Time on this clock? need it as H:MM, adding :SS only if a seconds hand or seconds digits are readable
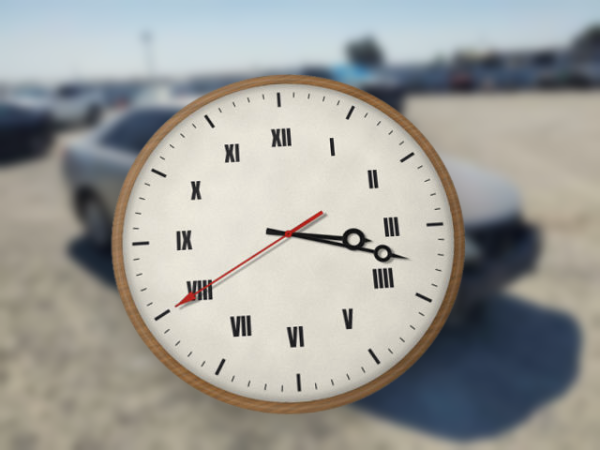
3:17:40
